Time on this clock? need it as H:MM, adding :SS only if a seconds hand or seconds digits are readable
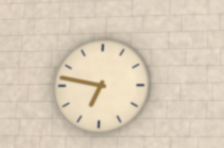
6:47
